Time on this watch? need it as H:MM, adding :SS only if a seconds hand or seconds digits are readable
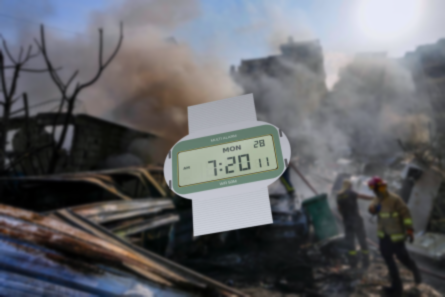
7:20
